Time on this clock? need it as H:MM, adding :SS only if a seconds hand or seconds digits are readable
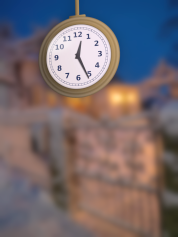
12:26
